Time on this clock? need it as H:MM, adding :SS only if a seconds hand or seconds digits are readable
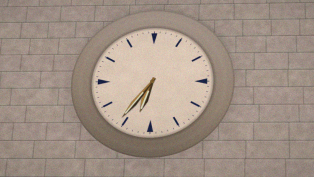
6:36
